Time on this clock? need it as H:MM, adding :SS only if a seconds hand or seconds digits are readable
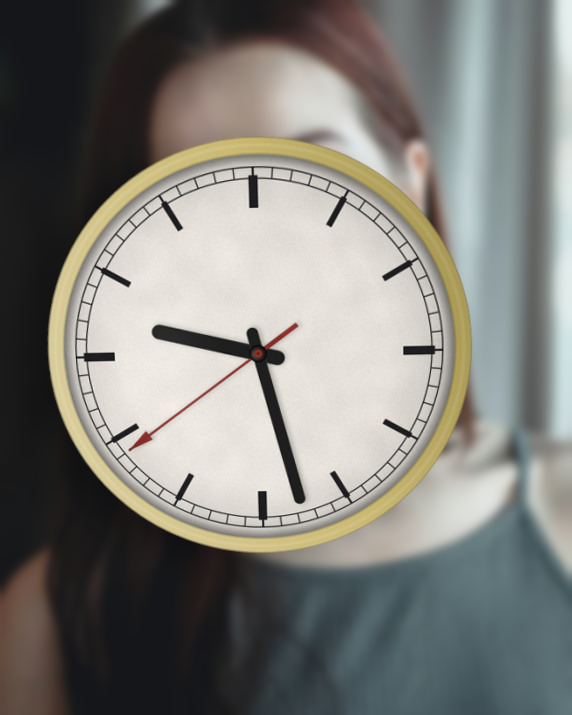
9:27:39
